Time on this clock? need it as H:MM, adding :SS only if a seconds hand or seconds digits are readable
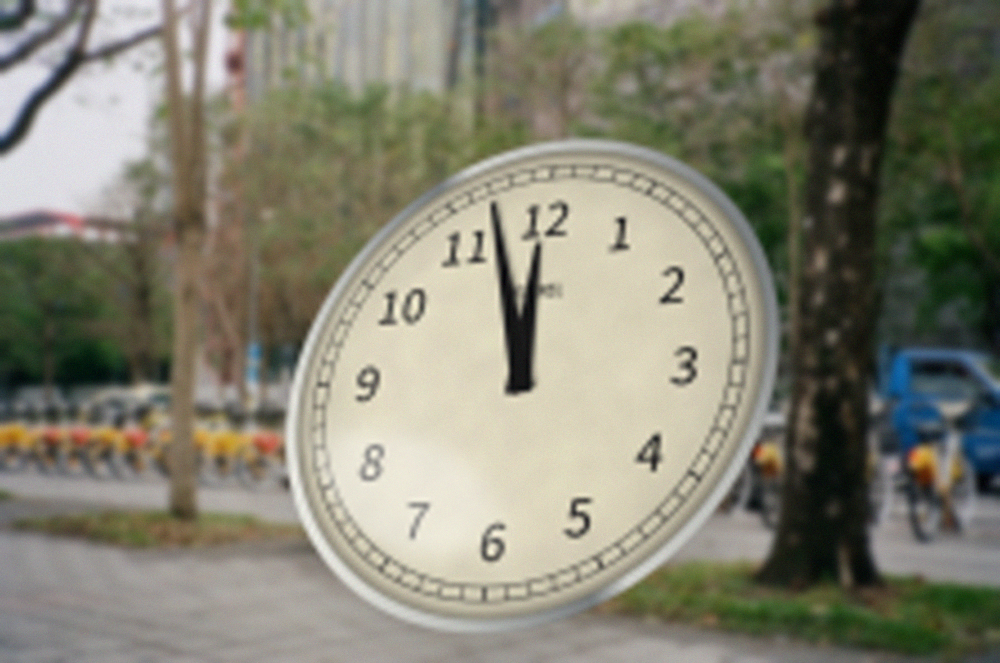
11:57
